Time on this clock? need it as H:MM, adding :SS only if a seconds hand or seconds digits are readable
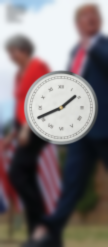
1:41
